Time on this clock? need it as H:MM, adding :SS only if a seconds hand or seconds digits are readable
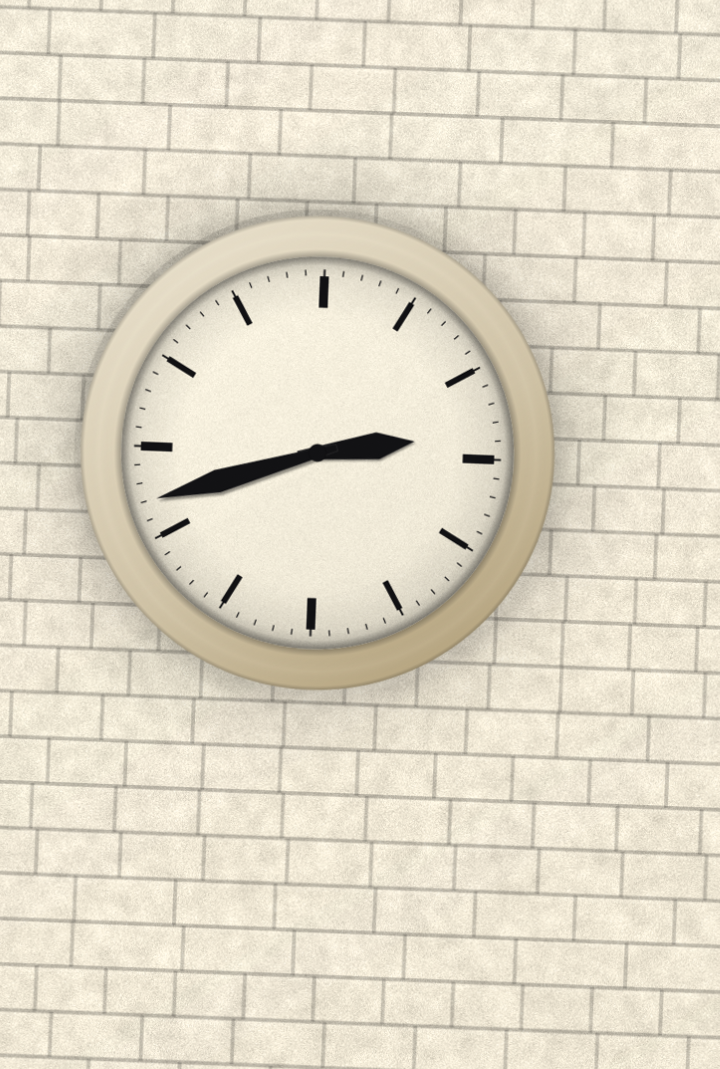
2:42
